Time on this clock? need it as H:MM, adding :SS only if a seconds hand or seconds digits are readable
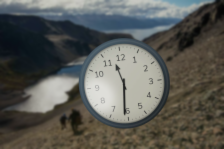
11:31
